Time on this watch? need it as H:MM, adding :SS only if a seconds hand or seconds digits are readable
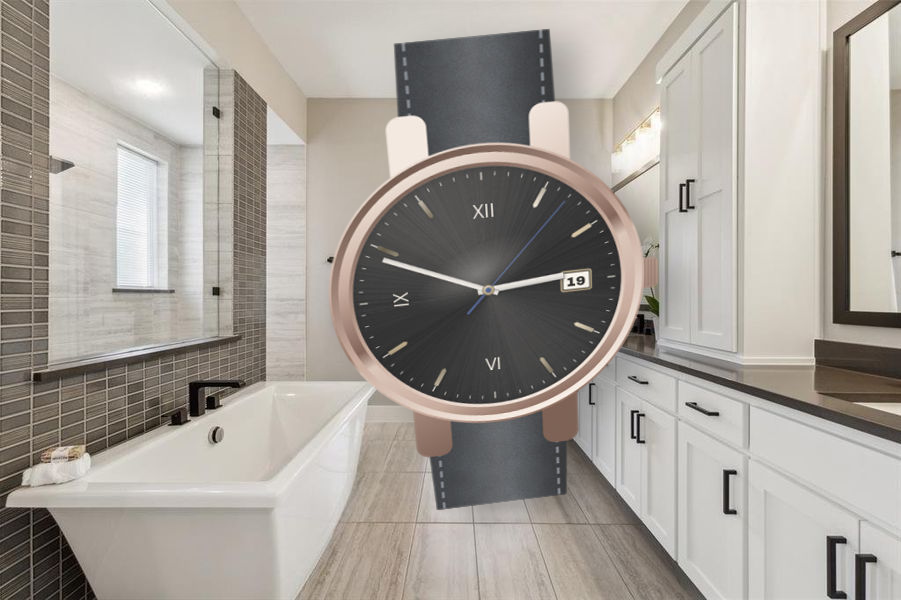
2:49:07
